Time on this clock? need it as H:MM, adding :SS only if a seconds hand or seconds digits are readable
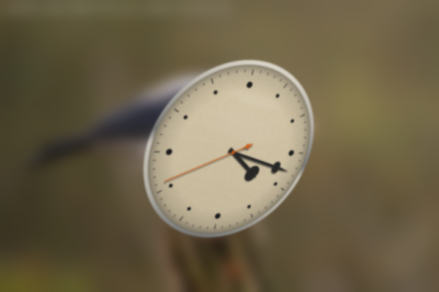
4:17:41
